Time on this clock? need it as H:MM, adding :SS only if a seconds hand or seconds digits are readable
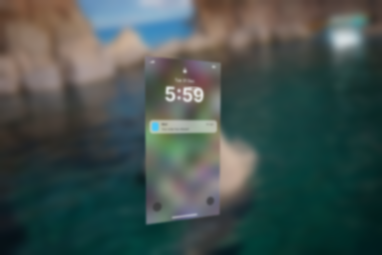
5:59
